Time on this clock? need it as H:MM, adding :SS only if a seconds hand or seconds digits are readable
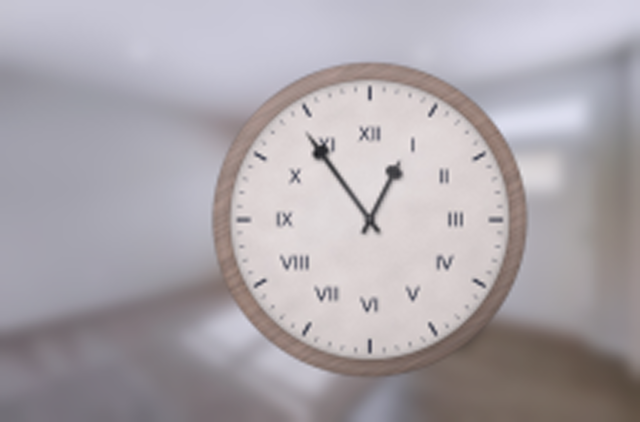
12:54
